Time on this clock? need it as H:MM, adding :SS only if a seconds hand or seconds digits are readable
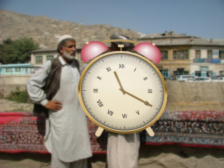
11:20
